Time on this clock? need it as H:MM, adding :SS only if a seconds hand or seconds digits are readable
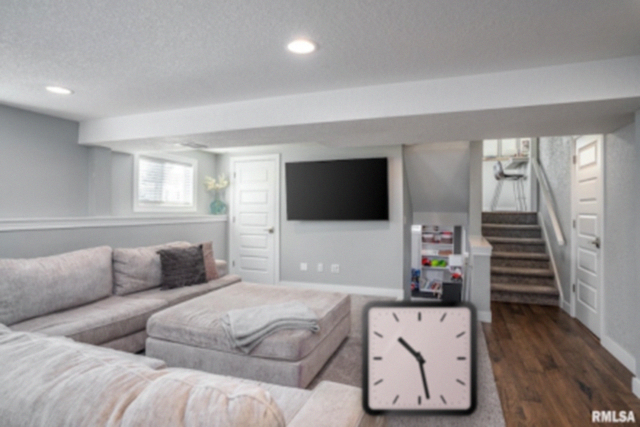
10:28
